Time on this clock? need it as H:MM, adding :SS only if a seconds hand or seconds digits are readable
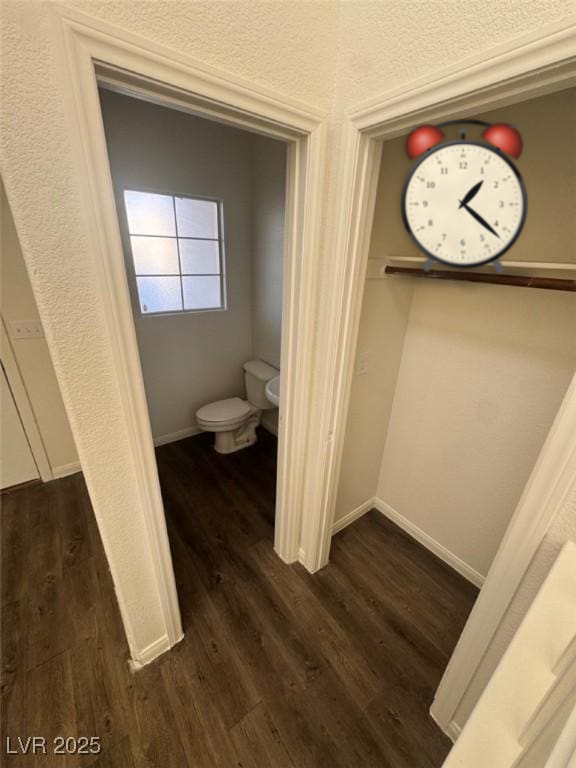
1:22
